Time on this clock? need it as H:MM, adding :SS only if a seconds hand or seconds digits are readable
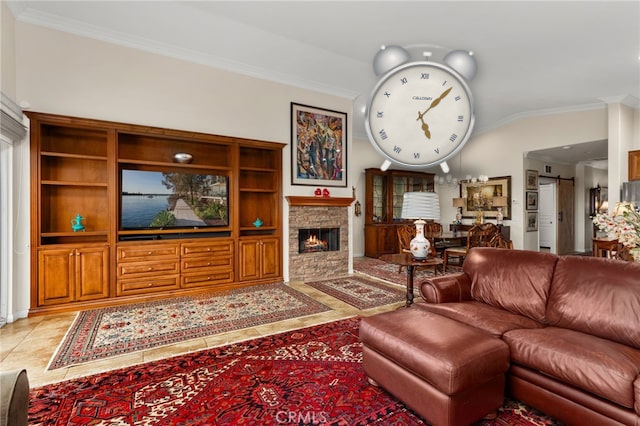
5:07
